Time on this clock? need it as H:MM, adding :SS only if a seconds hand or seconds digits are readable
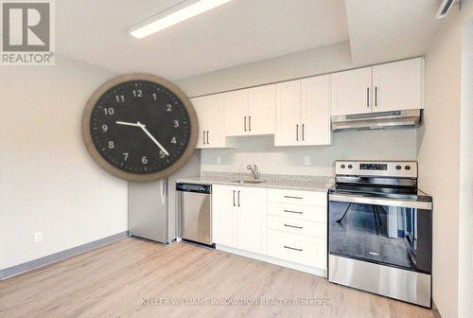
9:24
